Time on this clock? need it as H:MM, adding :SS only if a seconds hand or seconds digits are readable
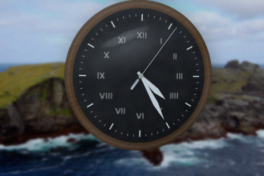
4:25:06
